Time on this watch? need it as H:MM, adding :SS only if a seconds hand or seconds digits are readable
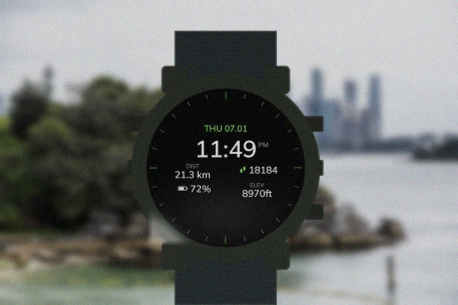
11:49
